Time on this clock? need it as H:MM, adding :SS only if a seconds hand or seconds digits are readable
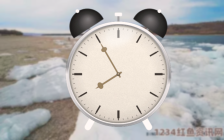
7:55
